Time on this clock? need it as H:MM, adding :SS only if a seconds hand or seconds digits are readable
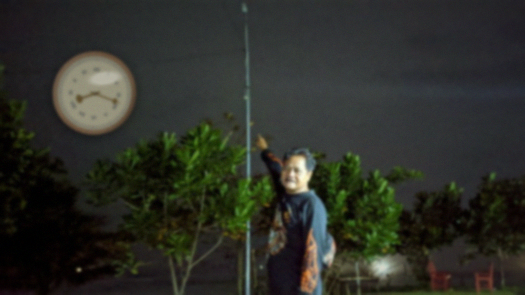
8:18
